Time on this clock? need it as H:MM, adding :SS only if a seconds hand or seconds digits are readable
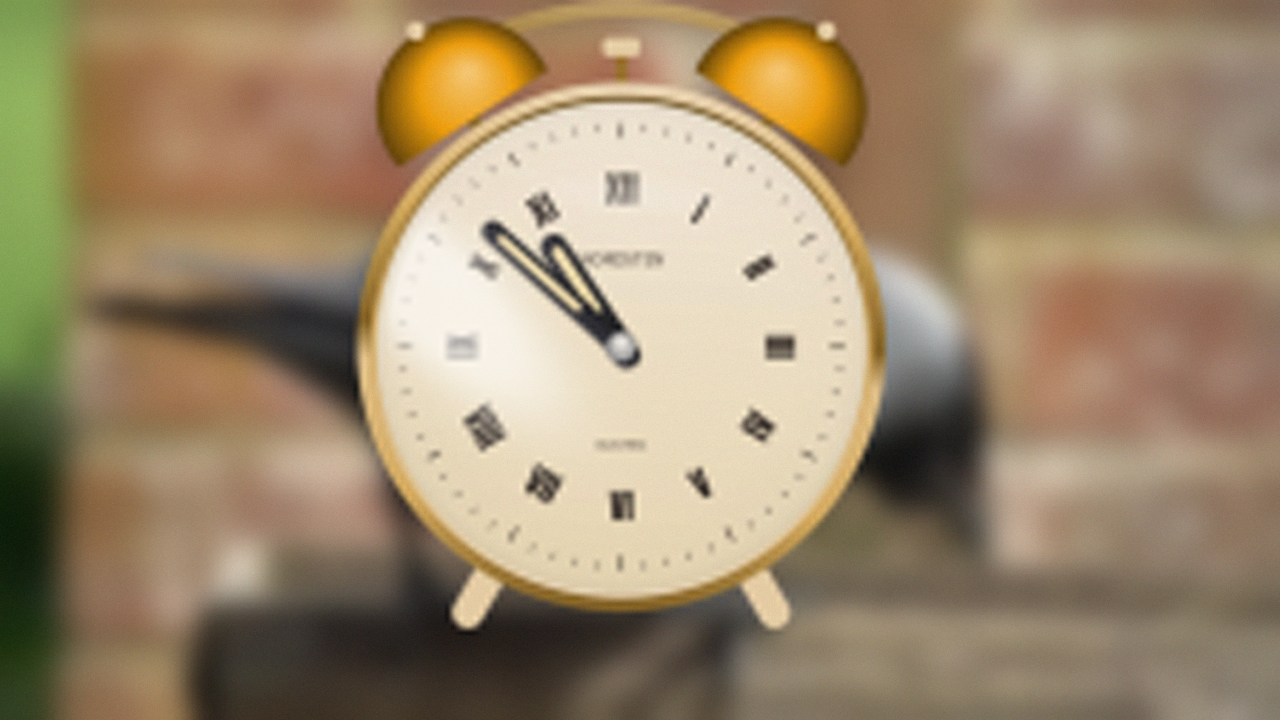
10:52
